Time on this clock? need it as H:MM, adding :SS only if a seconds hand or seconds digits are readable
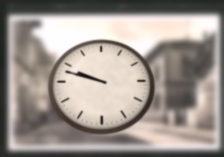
9:48
